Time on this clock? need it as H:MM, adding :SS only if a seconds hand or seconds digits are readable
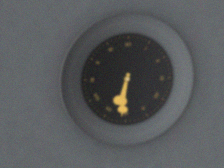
6:31
